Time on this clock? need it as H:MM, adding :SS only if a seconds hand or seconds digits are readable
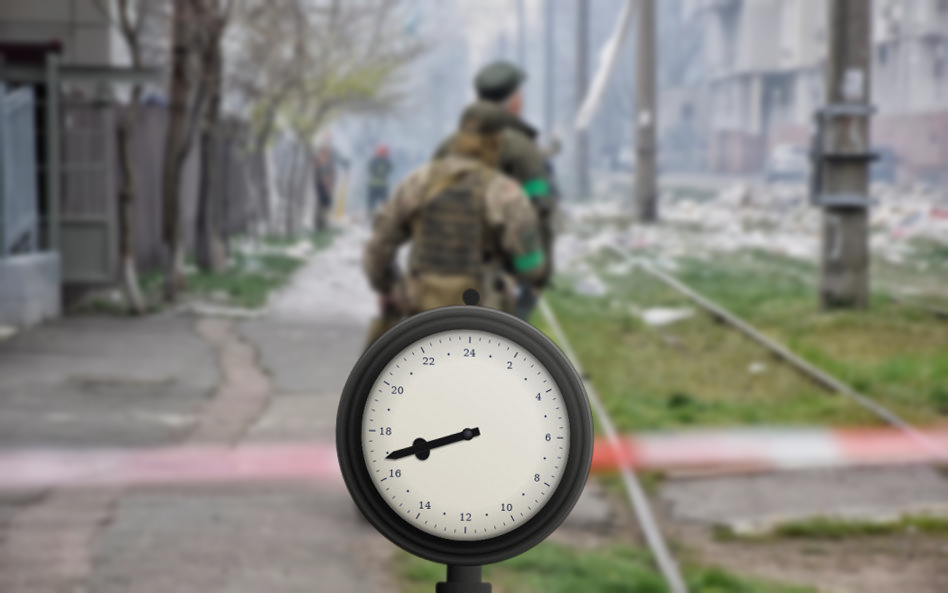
16:42
